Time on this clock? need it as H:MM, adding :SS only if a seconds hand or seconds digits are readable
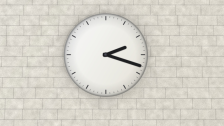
2:18
